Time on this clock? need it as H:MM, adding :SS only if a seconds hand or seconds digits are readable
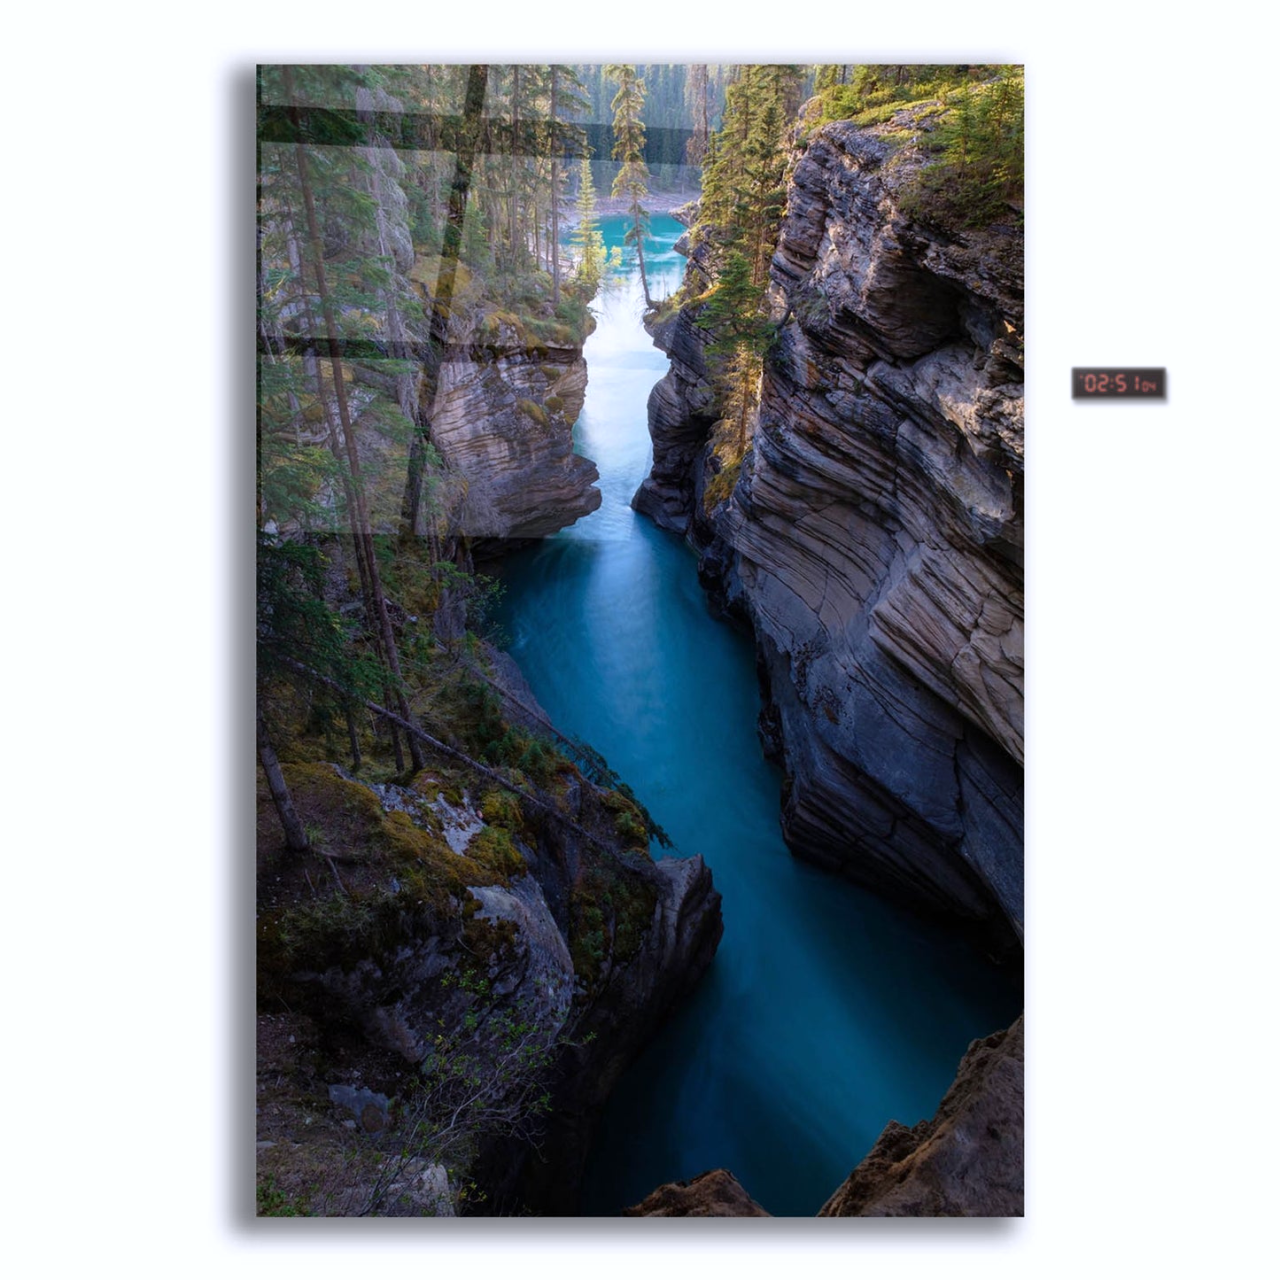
2:51
